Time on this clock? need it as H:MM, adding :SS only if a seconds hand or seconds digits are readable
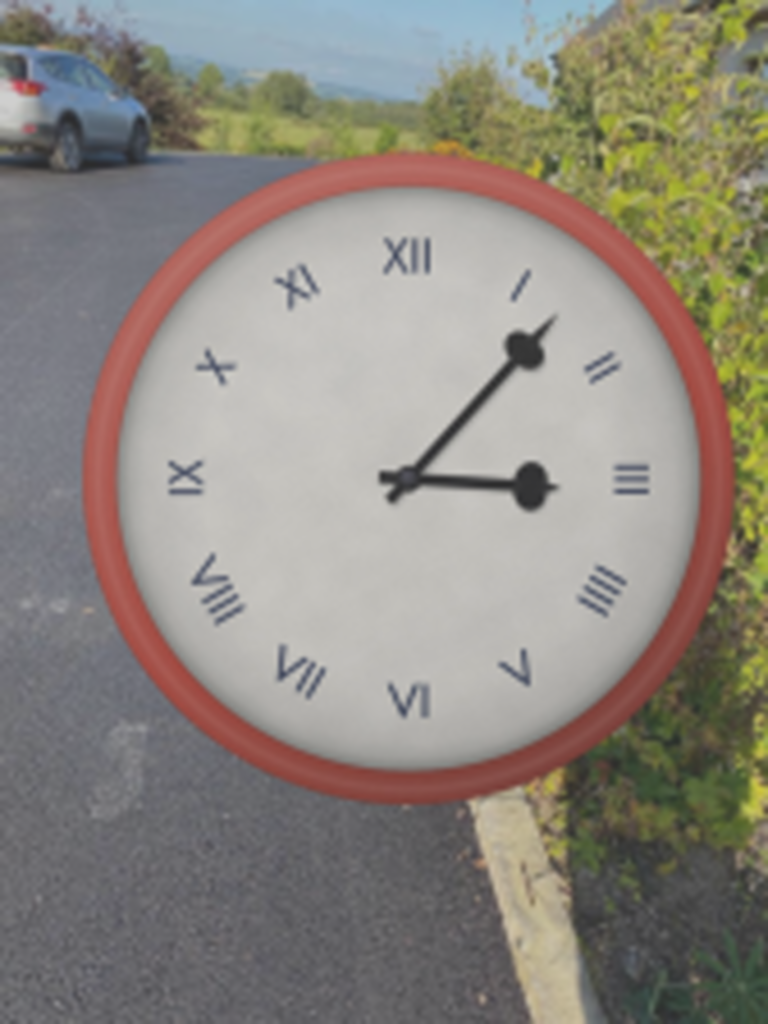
3:07
